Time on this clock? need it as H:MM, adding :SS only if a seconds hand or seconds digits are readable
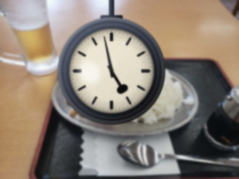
4:58
